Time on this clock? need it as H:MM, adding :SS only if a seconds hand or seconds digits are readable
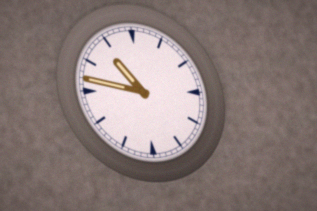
10:47
